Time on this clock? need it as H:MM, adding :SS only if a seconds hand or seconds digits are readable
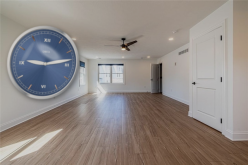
9:13
